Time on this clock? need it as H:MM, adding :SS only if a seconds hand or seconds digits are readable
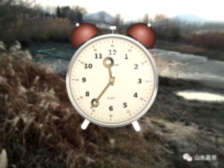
11:36
